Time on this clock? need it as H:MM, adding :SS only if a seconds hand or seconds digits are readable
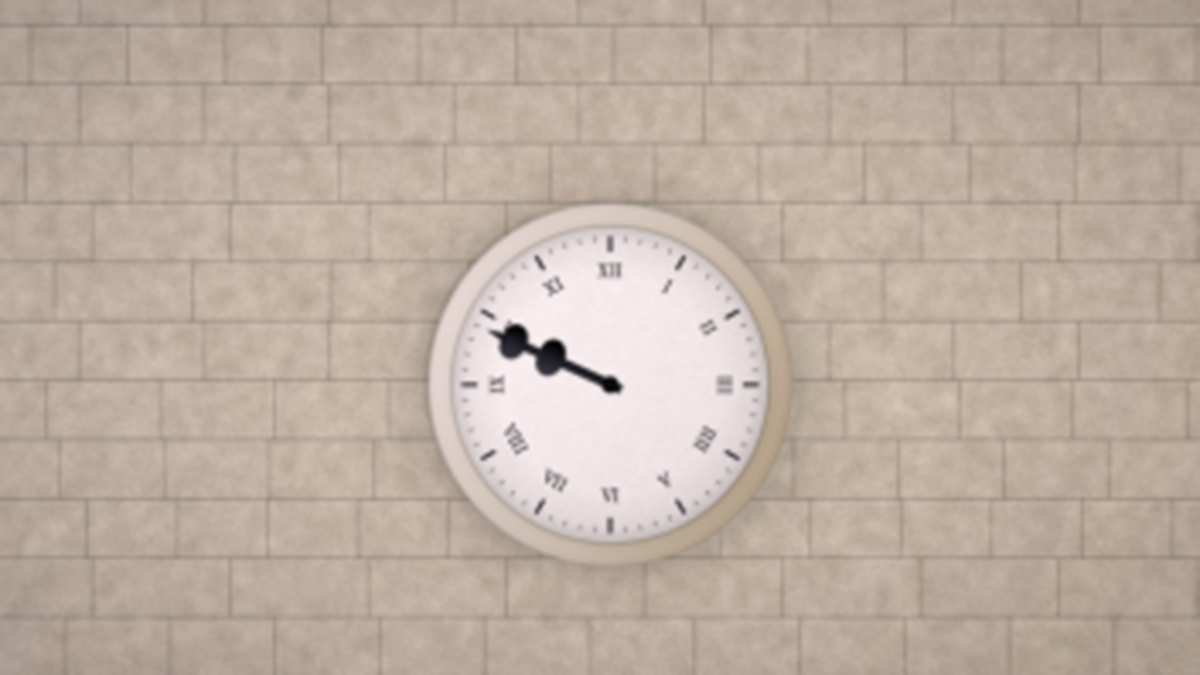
9:49
